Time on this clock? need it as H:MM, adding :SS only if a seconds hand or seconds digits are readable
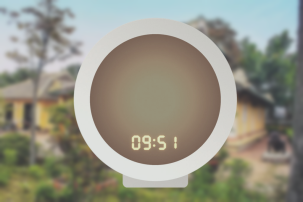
9:51
